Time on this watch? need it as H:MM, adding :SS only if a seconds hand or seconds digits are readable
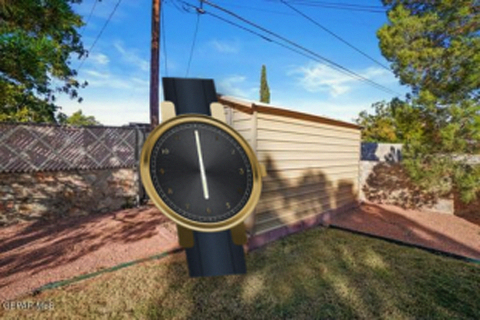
6:00
